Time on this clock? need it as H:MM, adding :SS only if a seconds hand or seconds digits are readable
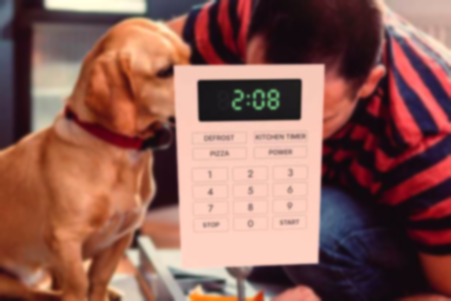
2:08
